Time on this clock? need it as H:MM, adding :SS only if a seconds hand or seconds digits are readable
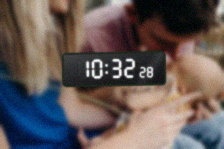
10:32:28
